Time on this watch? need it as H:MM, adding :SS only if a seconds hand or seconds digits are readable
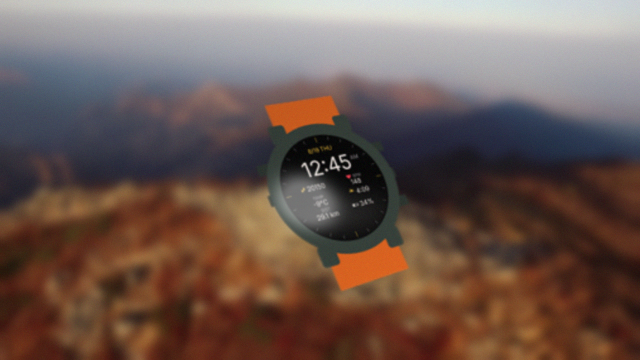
12:45
